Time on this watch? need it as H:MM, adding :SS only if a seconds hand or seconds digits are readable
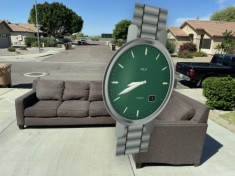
8:41
